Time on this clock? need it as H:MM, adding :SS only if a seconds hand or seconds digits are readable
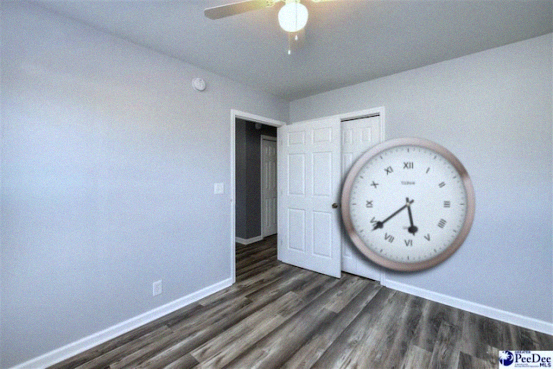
5:39
